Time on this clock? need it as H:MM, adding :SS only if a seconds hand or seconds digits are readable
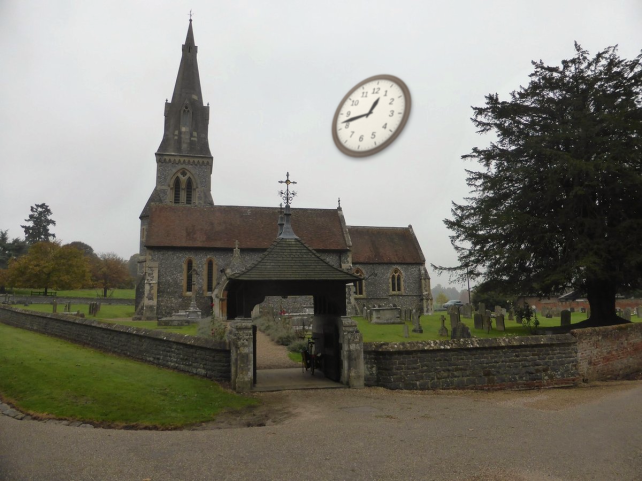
12:42
